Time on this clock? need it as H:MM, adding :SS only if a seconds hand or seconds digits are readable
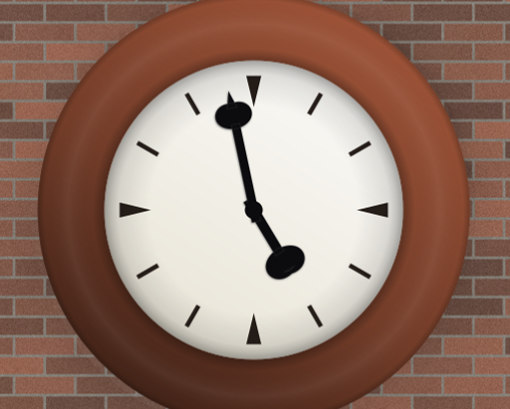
4:58
